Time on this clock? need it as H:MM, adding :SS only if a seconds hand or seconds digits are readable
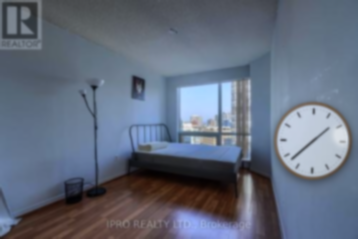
1:38
